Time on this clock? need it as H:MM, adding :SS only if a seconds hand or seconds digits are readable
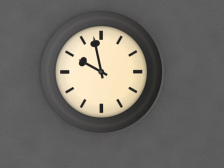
9:58
